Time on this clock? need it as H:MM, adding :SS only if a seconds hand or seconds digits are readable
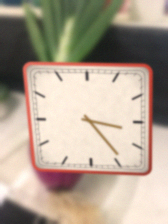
3:24
